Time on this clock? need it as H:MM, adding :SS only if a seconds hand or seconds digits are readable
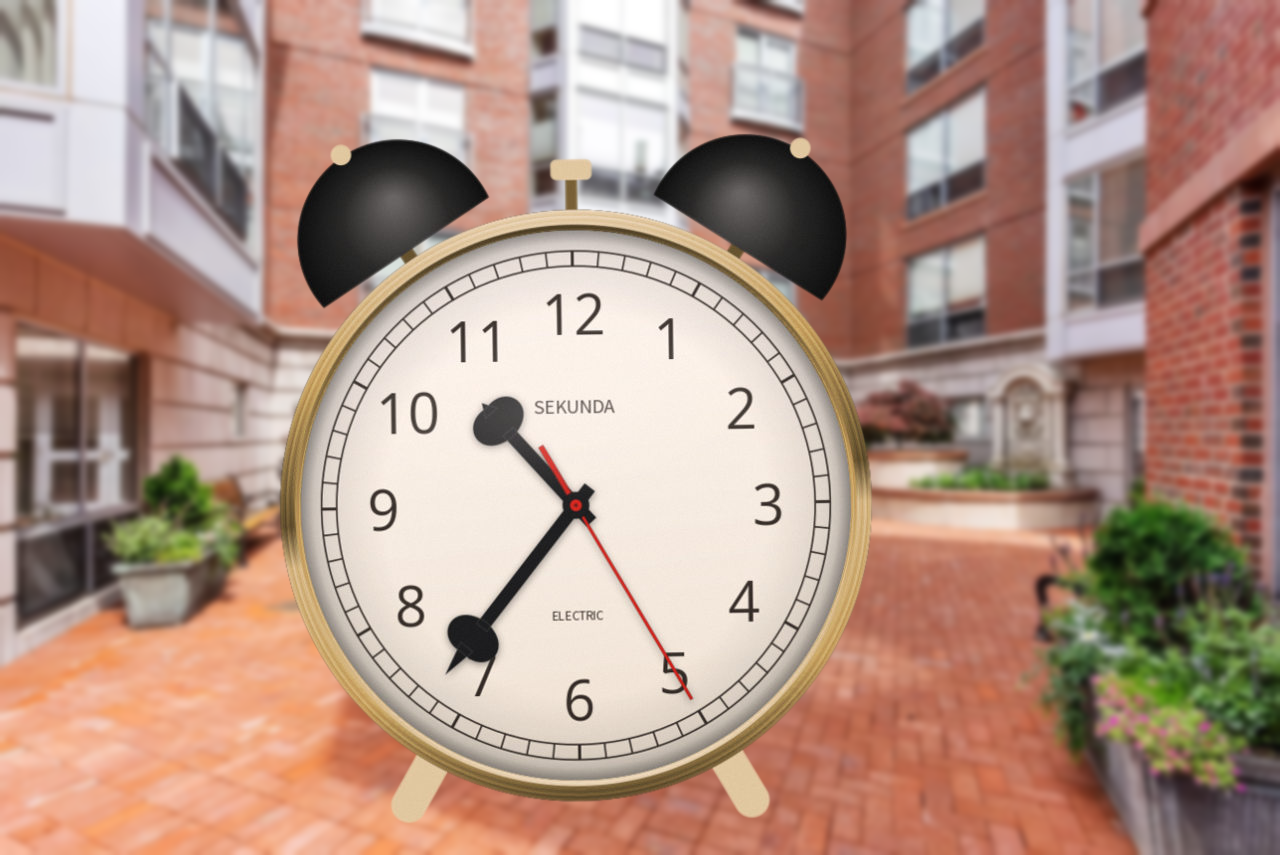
10:36:25
